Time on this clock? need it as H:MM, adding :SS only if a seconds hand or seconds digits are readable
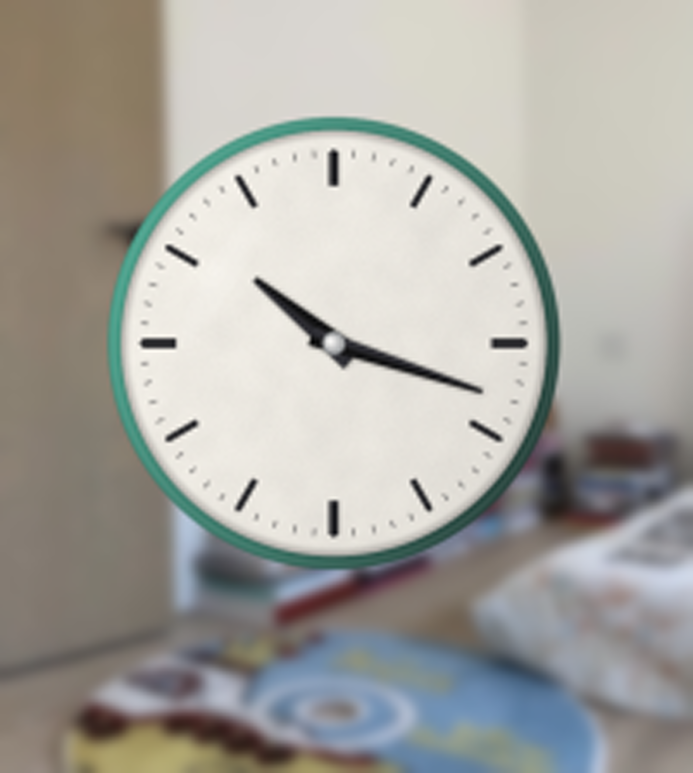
10:18
